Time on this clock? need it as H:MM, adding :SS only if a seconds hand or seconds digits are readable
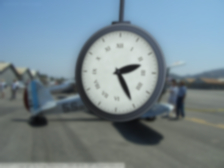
2:25
